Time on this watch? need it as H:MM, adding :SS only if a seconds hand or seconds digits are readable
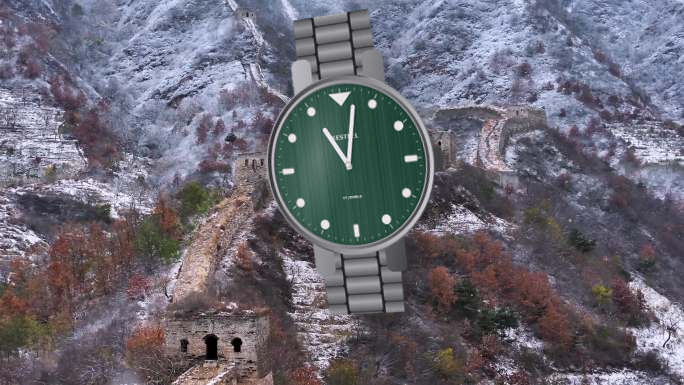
11:02
